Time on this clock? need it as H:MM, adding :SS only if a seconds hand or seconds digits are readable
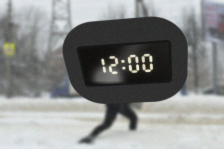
12:00
